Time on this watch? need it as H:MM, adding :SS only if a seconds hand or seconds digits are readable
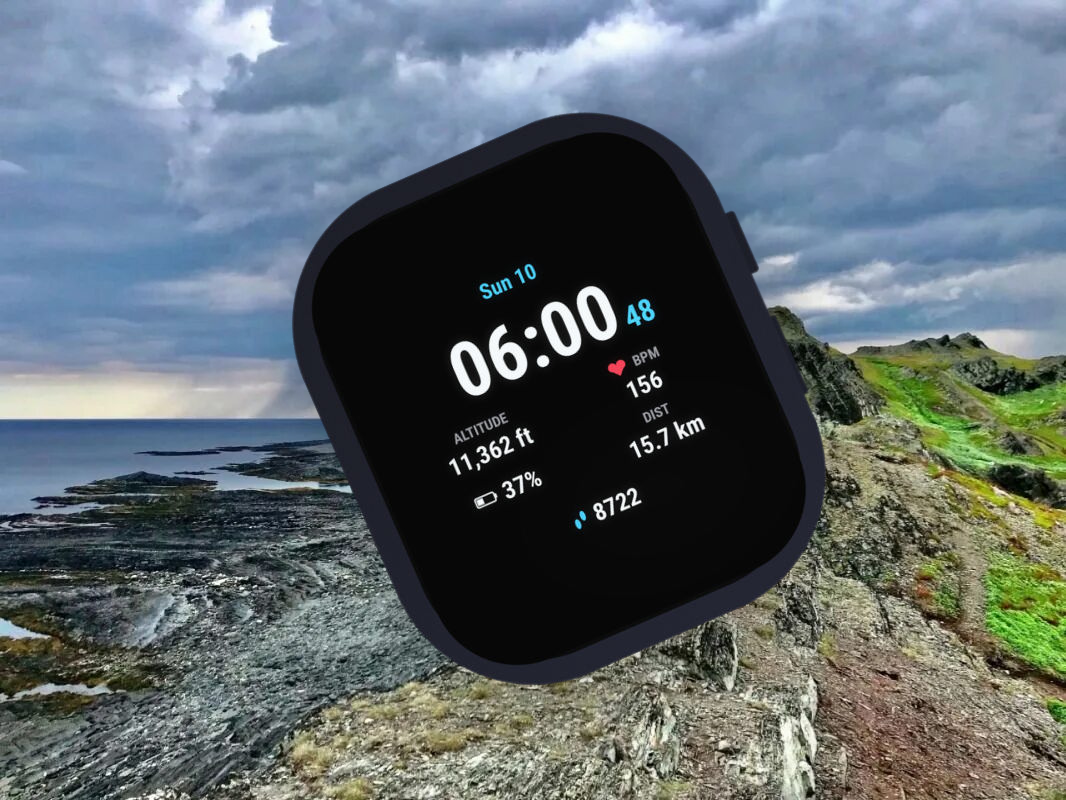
6:00:48
